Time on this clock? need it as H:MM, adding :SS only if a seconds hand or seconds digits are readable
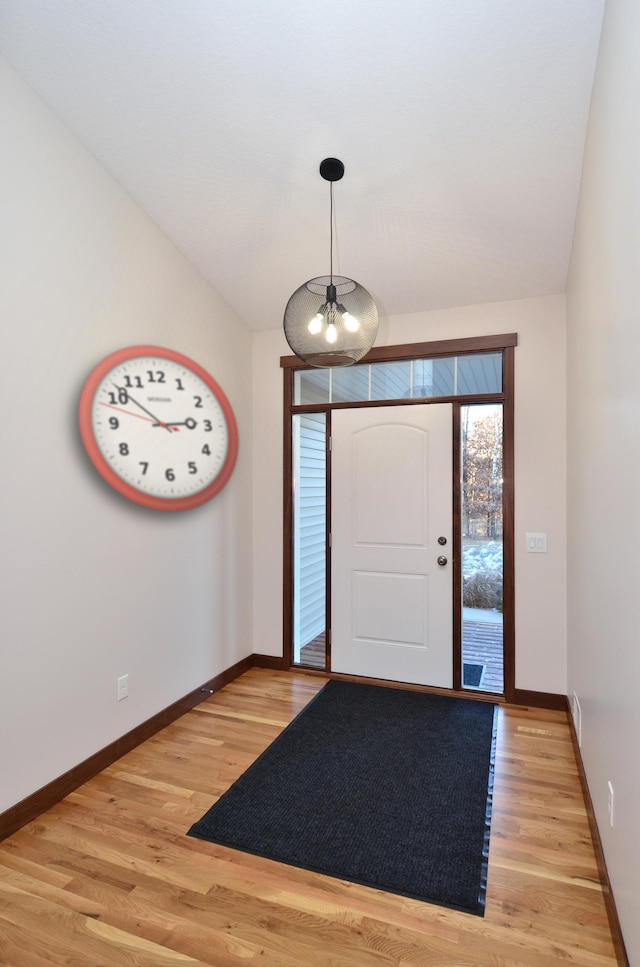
2:51:48
